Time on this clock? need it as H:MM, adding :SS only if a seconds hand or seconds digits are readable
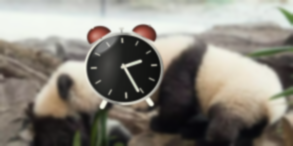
2:26
